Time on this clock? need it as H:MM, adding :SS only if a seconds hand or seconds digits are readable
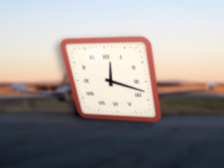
12:18
